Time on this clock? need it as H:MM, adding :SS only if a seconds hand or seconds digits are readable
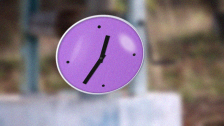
12:36
